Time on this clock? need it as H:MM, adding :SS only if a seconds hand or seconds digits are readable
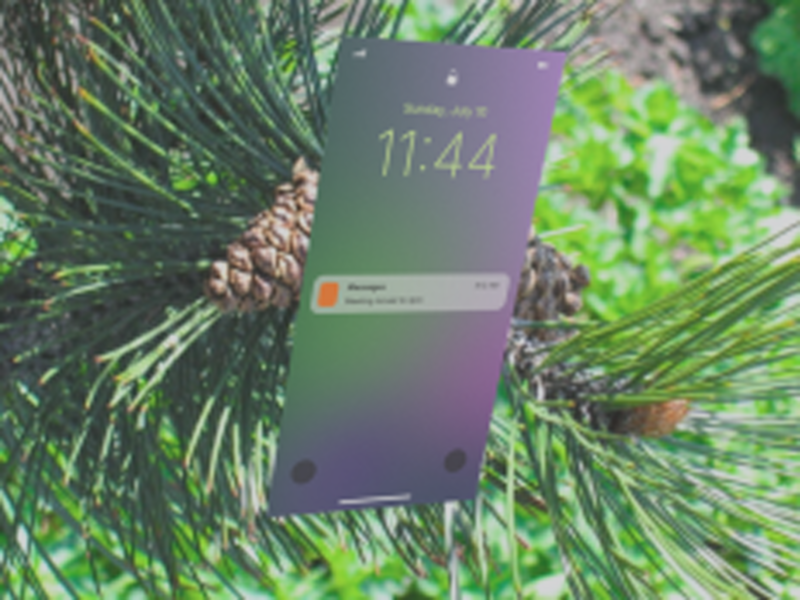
11:44
